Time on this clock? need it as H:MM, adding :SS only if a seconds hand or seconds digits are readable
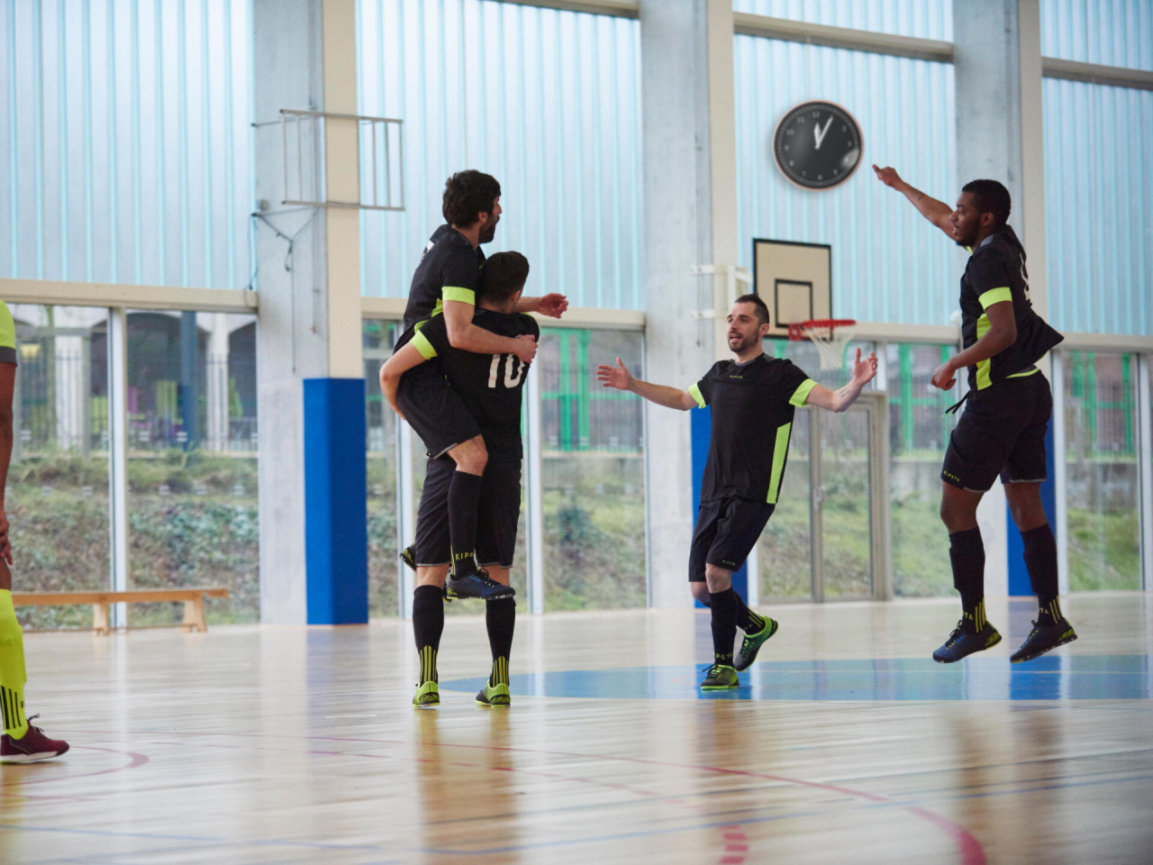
12:05
